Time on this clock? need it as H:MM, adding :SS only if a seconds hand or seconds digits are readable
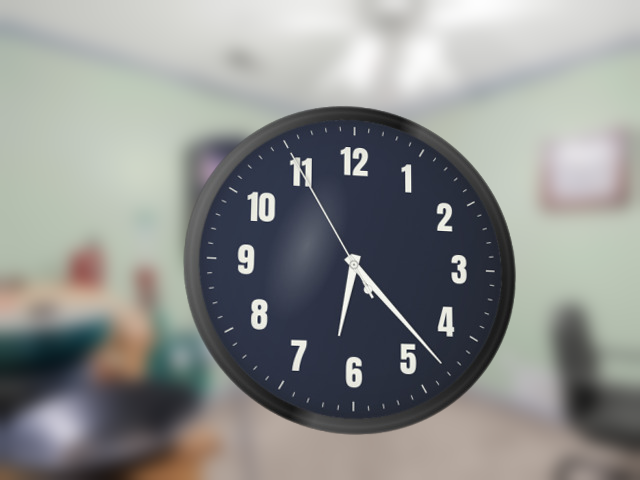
6:22:55
